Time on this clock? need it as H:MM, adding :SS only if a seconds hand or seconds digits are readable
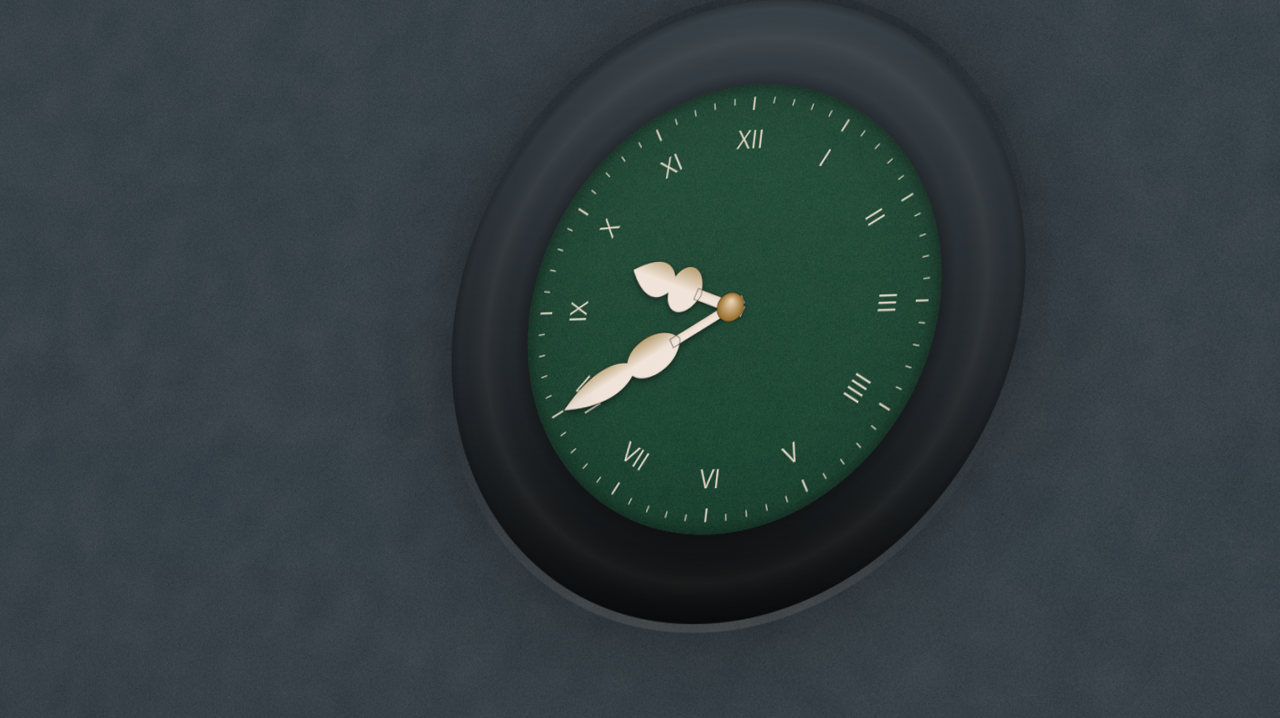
9:40
